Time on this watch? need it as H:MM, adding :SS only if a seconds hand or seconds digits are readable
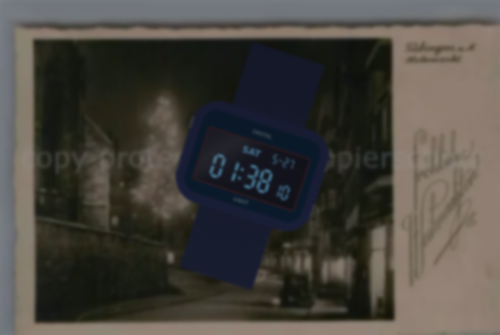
1:38:10
